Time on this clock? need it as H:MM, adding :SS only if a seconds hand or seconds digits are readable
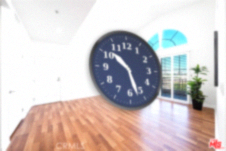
10:27
